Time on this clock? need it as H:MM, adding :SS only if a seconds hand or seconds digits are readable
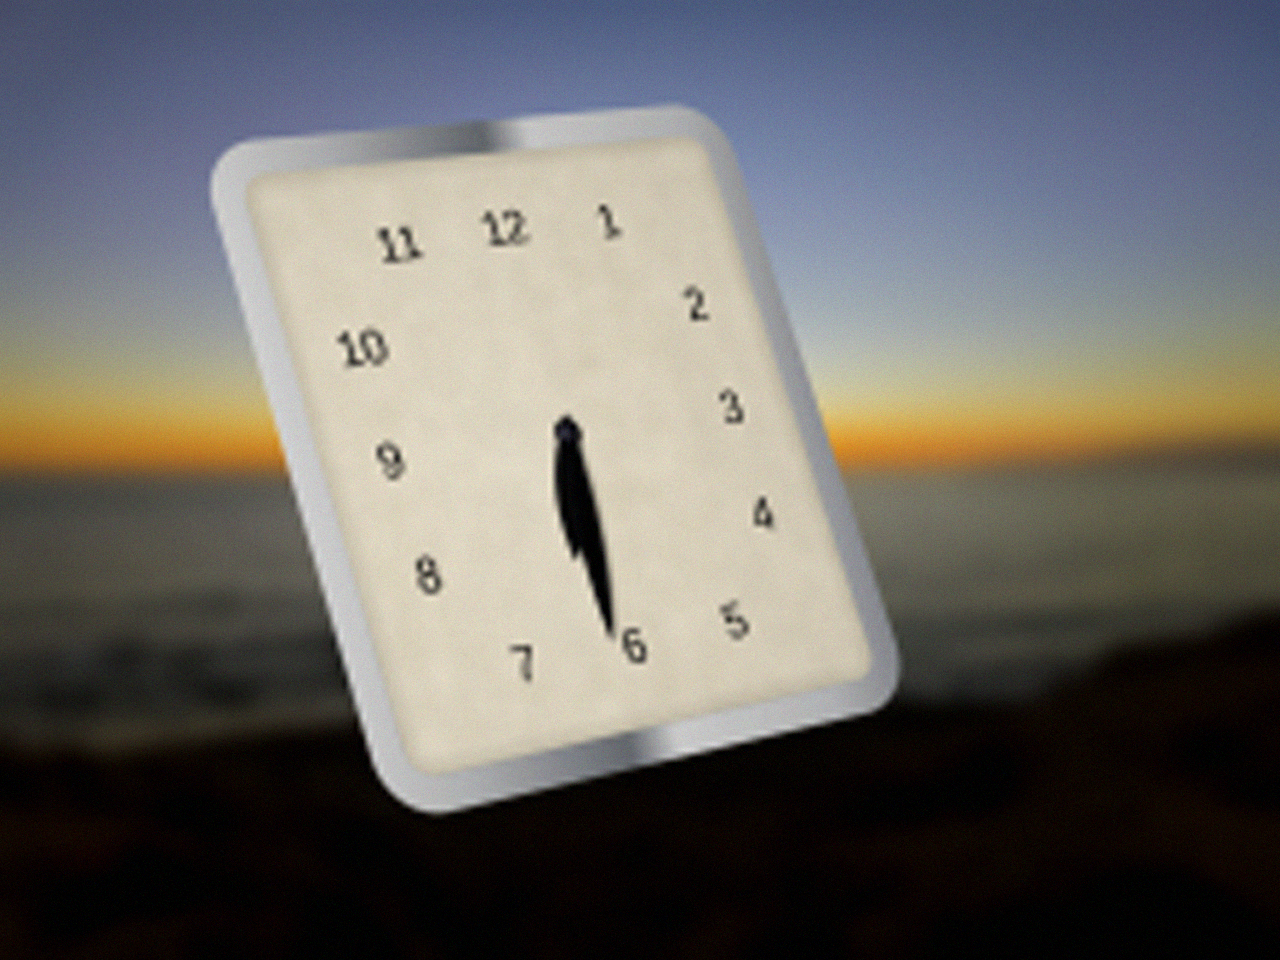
6:31
